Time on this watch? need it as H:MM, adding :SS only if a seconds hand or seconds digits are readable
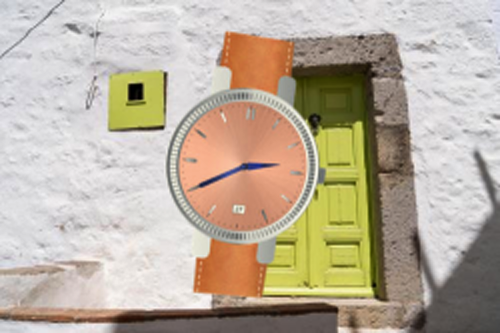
2:40
